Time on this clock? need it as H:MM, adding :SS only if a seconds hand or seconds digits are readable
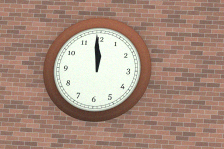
11:59
